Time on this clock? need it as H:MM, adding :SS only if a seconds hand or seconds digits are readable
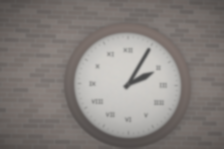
2:05
